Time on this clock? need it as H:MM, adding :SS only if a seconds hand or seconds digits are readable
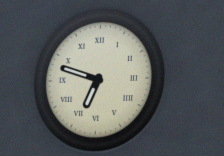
6:48
